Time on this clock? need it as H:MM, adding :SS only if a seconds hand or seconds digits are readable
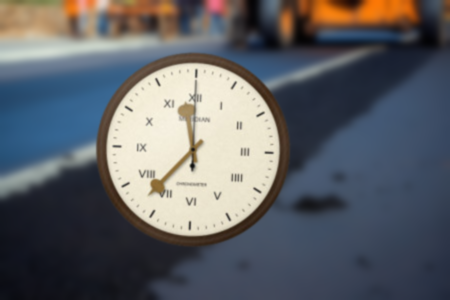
11:37:00
